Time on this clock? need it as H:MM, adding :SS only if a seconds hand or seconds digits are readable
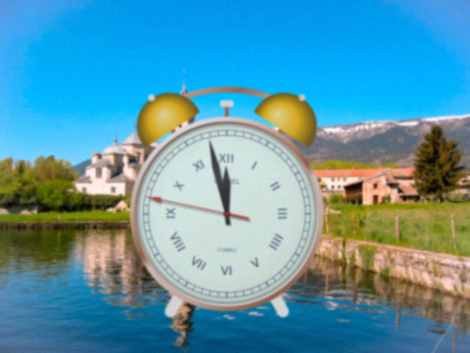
11:57:47
